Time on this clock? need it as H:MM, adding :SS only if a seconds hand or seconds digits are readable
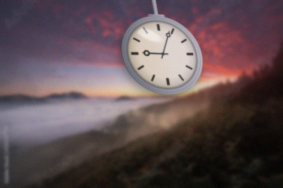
9:04
